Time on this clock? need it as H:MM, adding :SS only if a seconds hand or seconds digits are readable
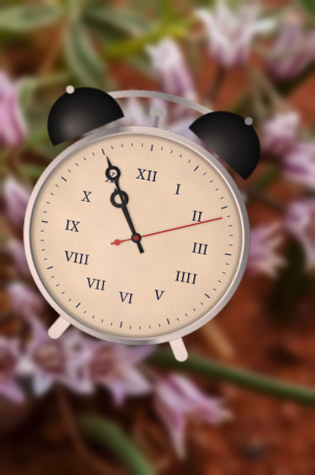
10:55:11
